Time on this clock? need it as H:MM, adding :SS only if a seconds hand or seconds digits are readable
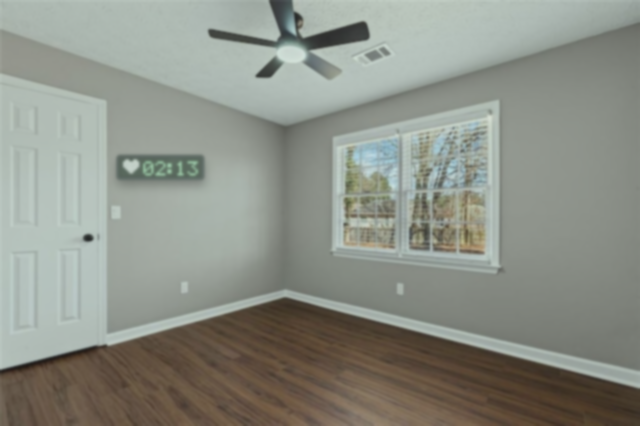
2:13
